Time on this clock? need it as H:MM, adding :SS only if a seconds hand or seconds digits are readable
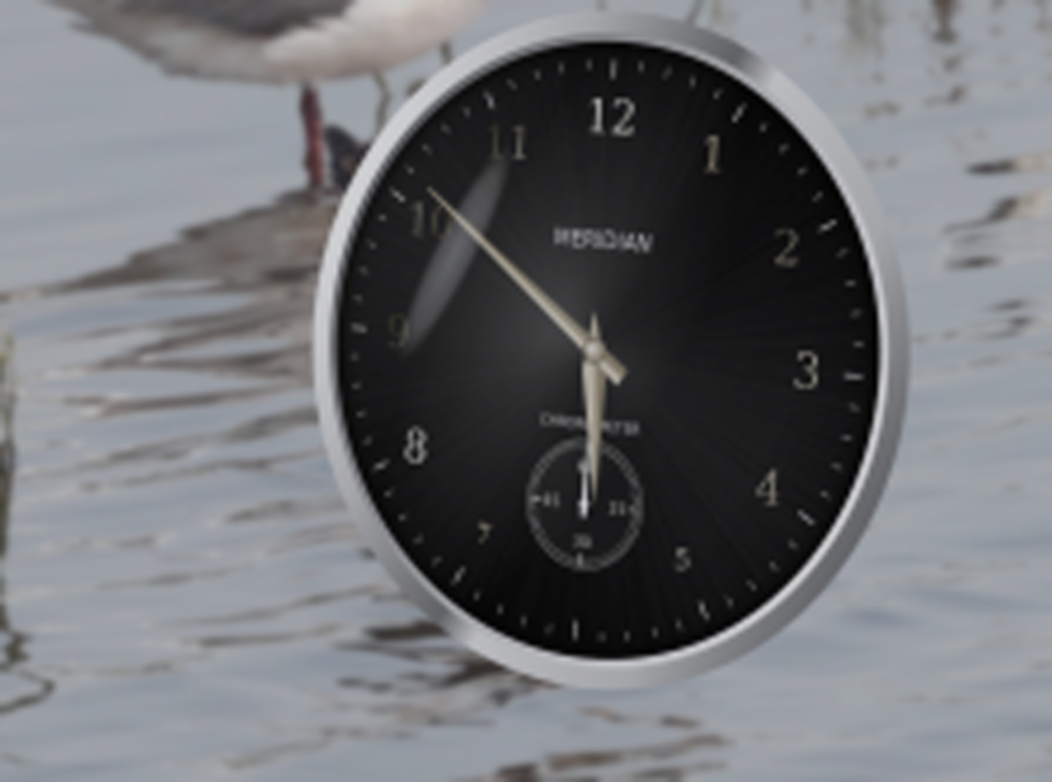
5:51
